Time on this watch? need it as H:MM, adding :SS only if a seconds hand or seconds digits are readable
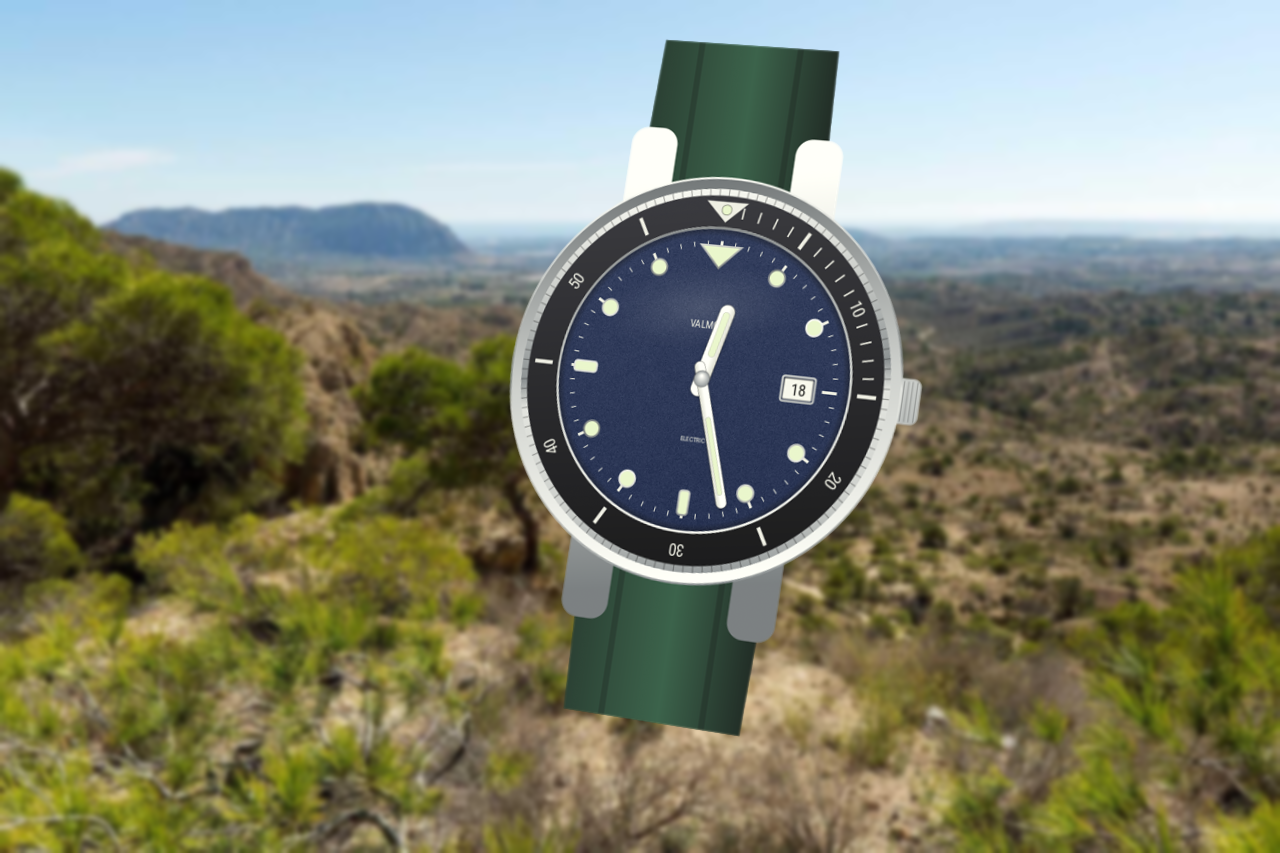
12:27
